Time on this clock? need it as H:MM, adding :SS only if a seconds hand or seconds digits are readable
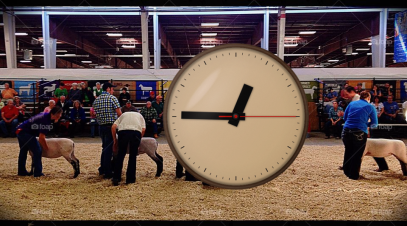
12:45:15
